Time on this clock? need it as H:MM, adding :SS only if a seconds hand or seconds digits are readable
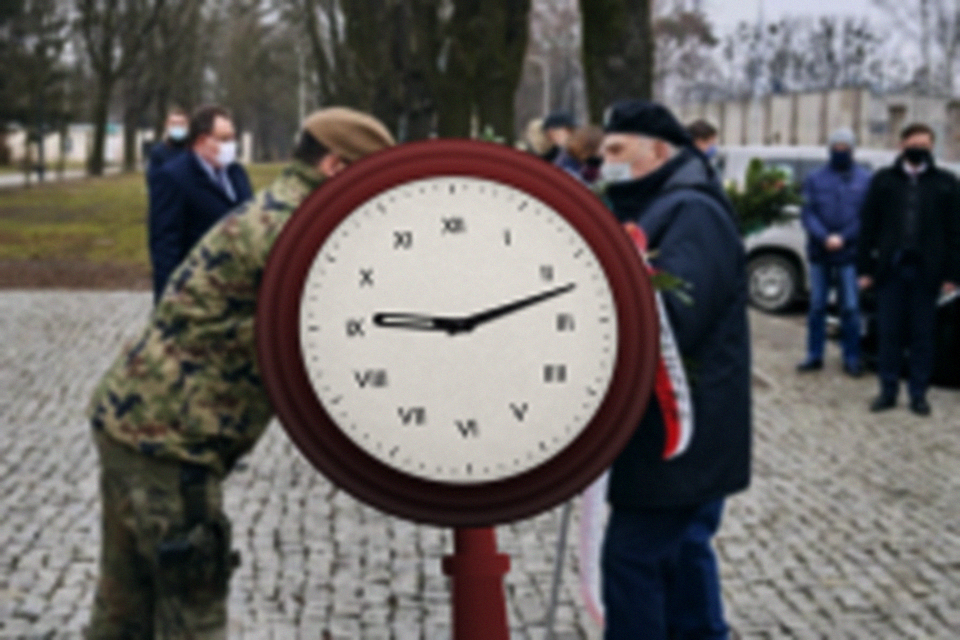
9:12
